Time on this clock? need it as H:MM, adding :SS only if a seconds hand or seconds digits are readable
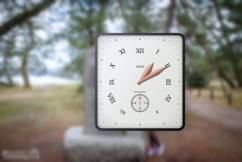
1:10
